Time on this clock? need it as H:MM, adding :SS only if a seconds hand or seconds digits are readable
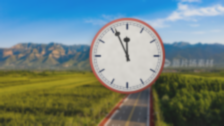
11:56
